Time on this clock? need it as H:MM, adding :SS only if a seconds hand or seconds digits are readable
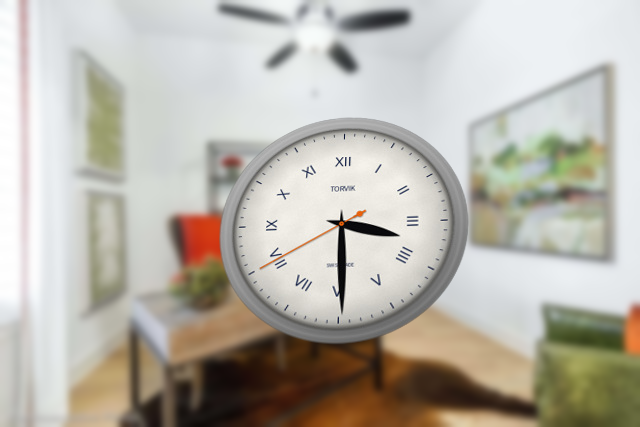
3:29:40
